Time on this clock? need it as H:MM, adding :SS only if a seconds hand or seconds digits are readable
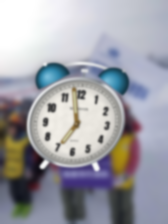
6:58
